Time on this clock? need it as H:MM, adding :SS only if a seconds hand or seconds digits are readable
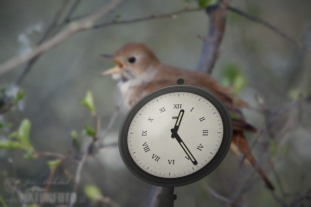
12:24
